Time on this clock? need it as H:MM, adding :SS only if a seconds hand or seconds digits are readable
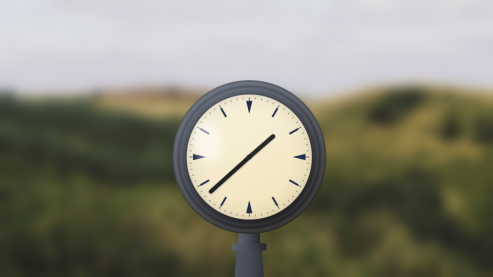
1:38
